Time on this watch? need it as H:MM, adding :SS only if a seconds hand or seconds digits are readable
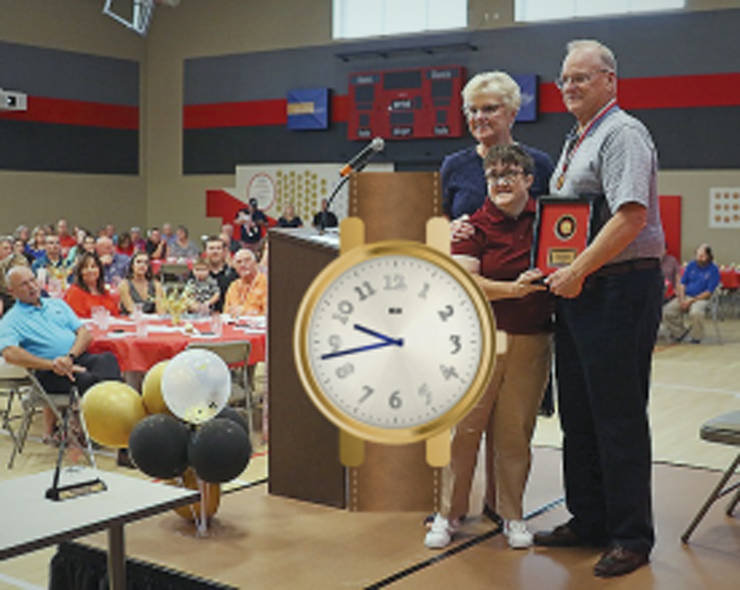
9:43
